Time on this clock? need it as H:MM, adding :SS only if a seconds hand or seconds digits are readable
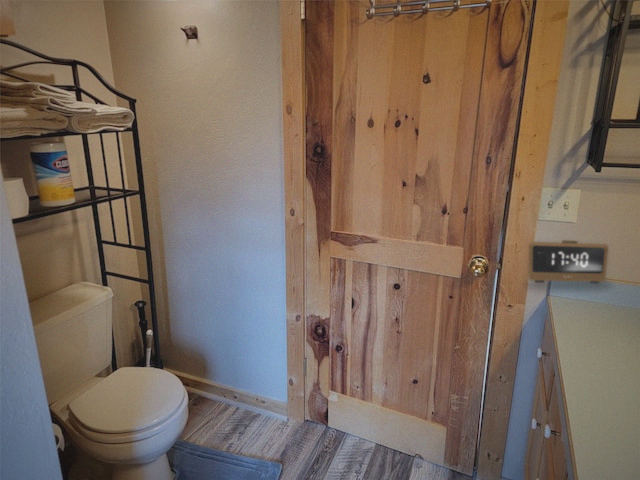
17:40
